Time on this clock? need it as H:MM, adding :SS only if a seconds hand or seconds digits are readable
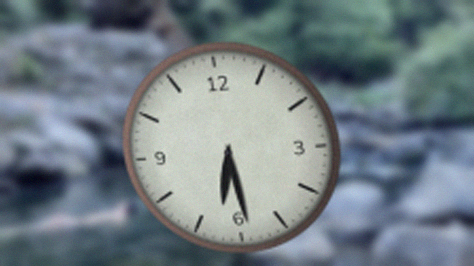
6:29
